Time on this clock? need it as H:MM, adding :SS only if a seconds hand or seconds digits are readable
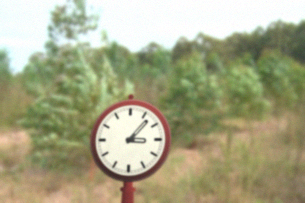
3:07
